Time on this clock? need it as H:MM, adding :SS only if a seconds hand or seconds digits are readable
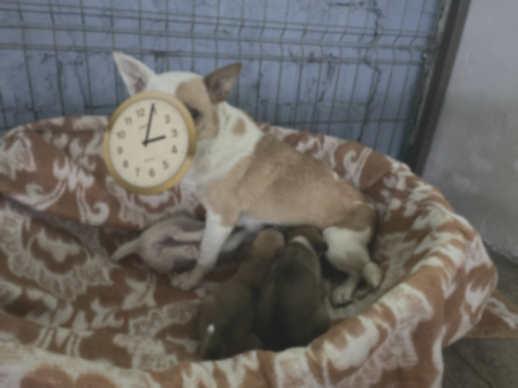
3:04
